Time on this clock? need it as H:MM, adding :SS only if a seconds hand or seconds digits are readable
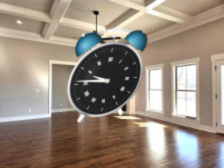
9:46
